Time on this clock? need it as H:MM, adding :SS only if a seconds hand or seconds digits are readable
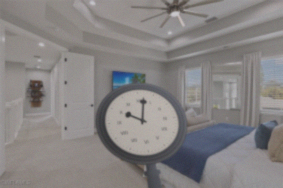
10:02
